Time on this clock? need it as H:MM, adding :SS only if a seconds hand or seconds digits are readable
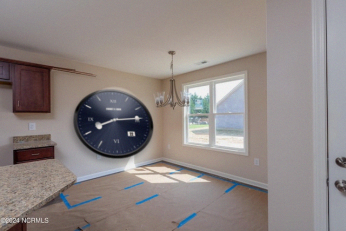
8:14
